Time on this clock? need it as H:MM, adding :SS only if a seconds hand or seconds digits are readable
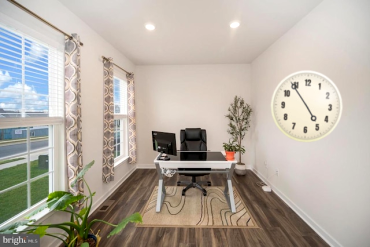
4:54
